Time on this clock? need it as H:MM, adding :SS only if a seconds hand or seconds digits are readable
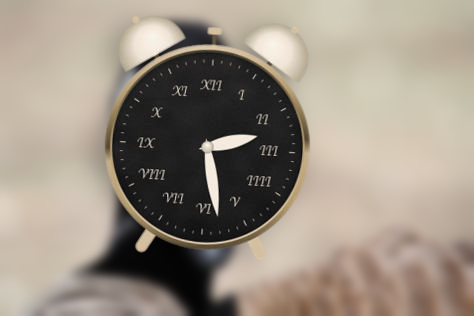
2:28
